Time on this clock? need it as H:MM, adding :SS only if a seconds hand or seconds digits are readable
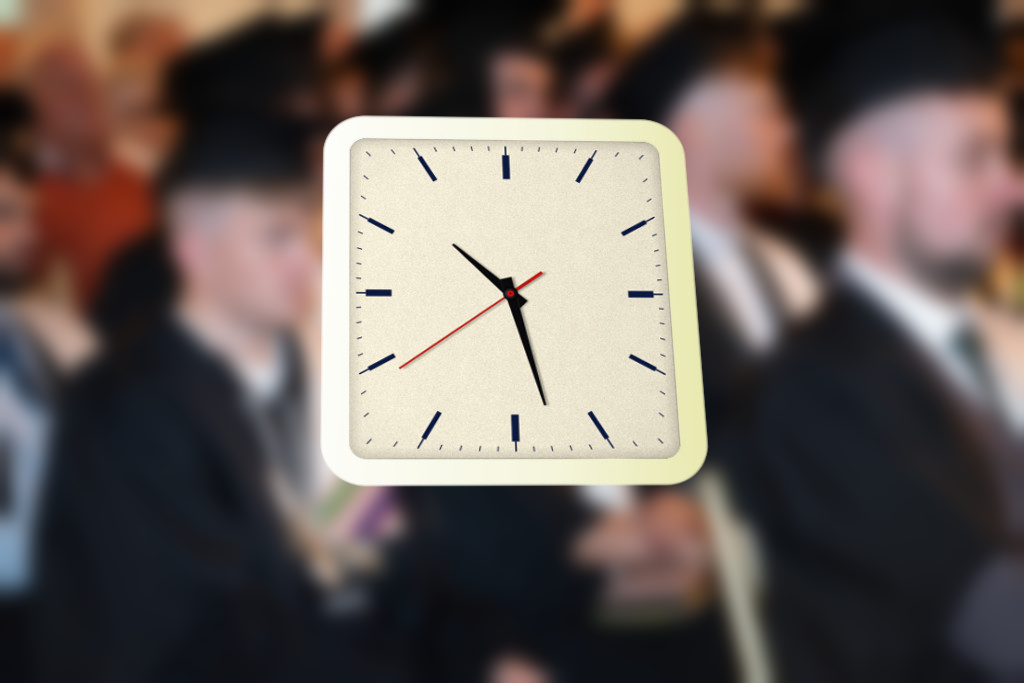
10:27:39
